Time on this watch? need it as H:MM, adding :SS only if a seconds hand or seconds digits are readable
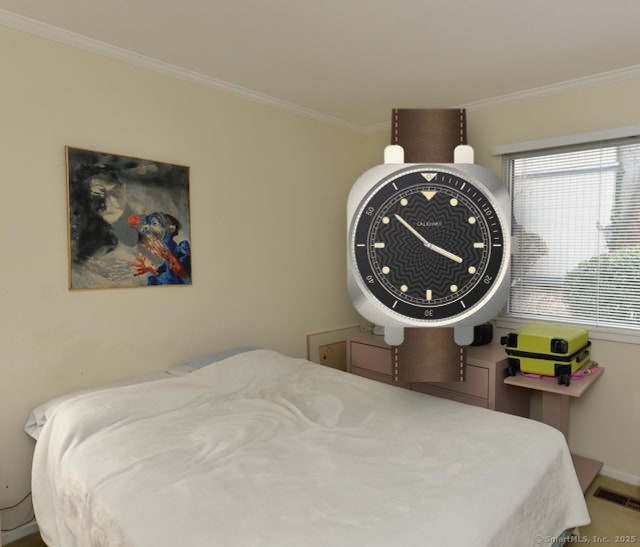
3:52
